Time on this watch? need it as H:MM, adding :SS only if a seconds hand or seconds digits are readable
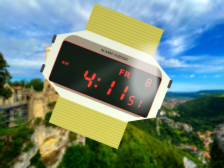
4:11:51
